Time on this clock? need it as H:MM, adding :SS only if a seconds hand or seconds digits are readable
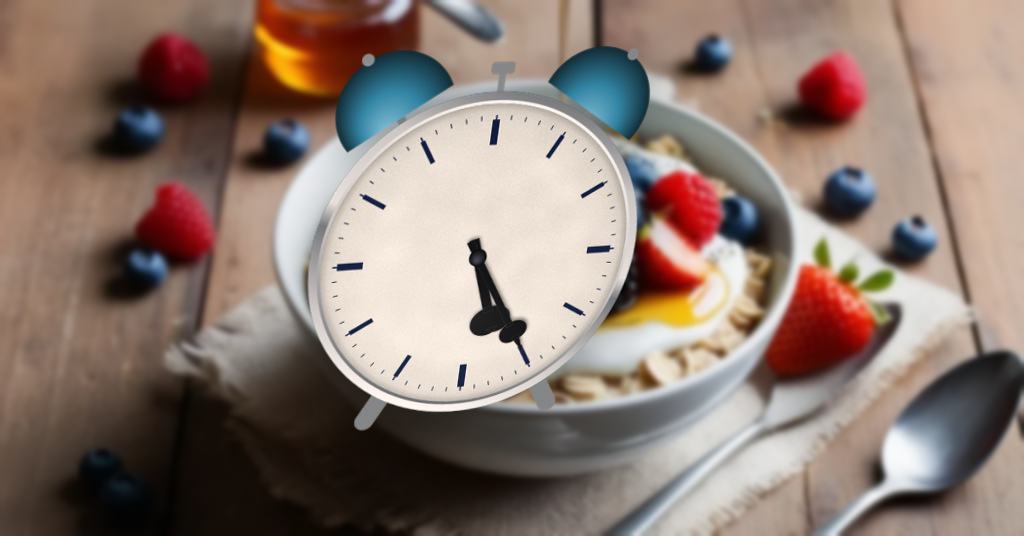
5:25
